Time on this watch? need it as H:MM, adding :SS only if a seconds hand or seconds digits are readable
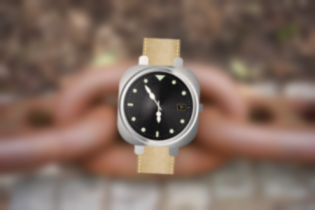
5:54
